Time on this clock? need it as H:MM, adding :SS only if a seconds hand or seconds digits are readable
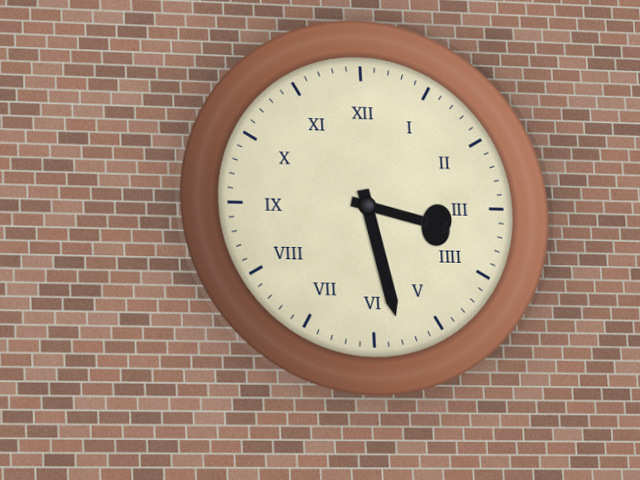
3:28
